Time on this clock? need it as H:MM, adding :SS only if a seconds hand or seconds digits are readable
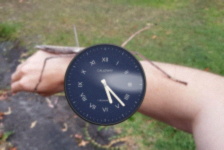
5:23
